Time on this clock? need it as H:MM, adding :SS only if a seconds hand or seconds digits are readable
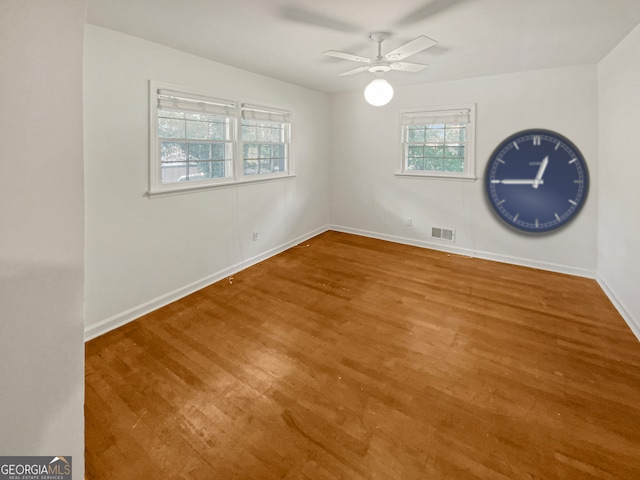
12:45
